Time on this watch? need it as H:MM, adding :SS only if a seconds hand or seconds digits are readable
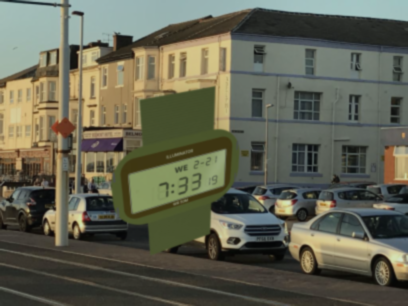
7:33
